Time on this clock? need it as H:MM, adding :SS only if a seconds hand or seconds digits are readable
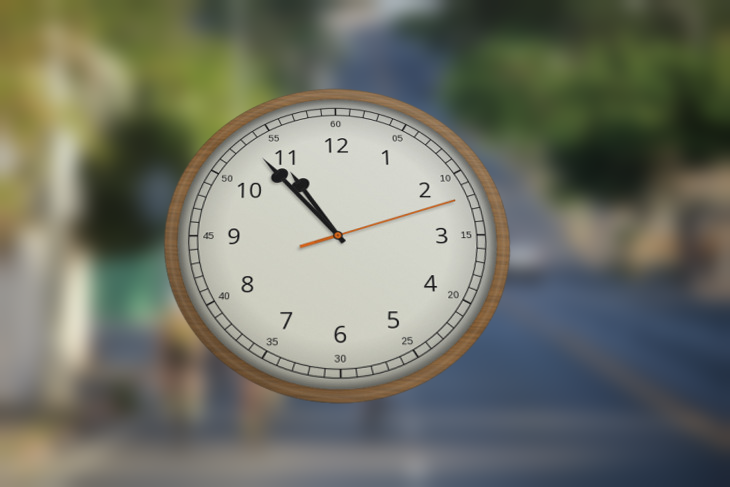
10:53:12
